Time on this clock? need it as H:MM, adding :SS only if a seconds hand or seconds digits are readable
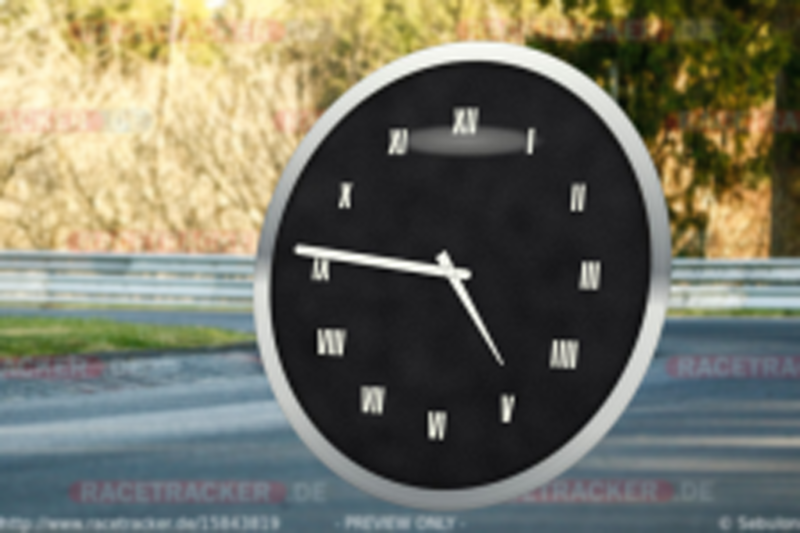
4:46
